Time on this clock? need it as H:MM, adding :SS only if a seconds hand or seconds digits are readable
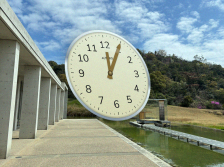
12:05
